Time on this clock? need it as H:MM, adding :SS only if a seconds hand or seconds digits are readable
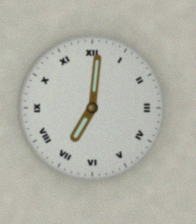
7:01
